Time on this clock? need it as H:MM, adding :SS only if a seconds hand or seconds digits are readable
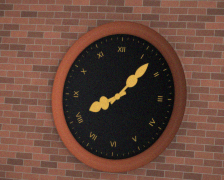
8:07
